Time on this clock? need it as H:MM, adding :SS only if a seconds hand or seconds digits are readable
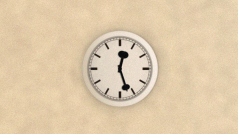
12:27
